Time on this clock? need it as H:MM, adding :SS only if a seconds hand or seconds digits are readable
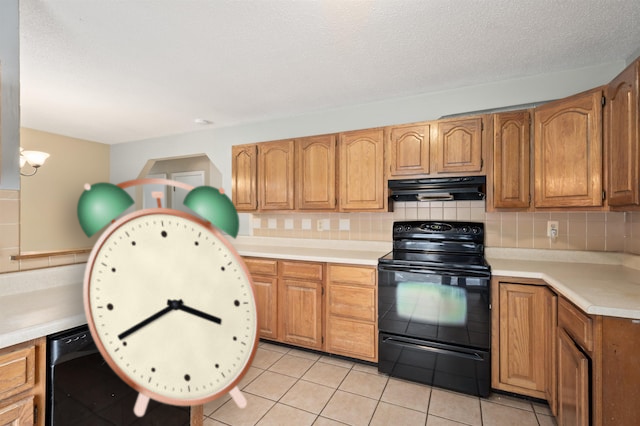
3:41
